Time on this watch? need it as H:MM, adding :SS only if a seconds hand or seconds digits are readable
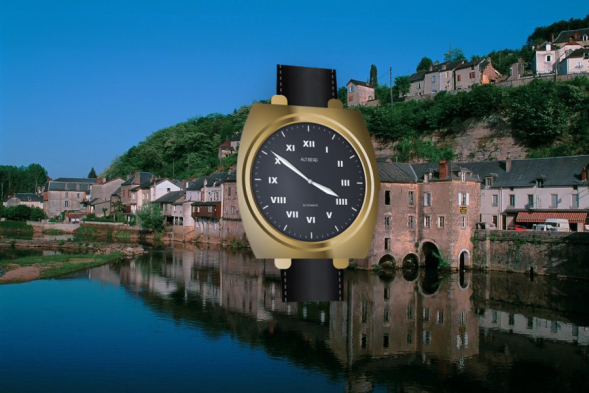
3:51
